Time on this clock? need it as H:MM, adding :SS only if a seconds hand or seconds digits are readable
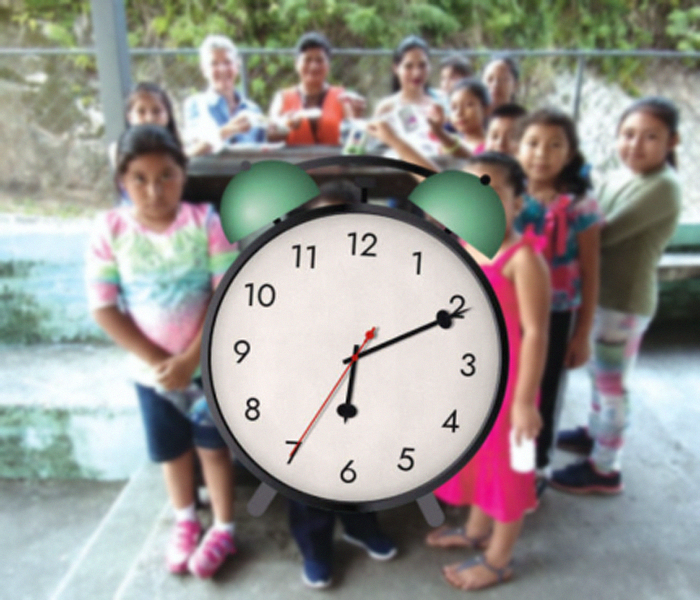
6:10:35
